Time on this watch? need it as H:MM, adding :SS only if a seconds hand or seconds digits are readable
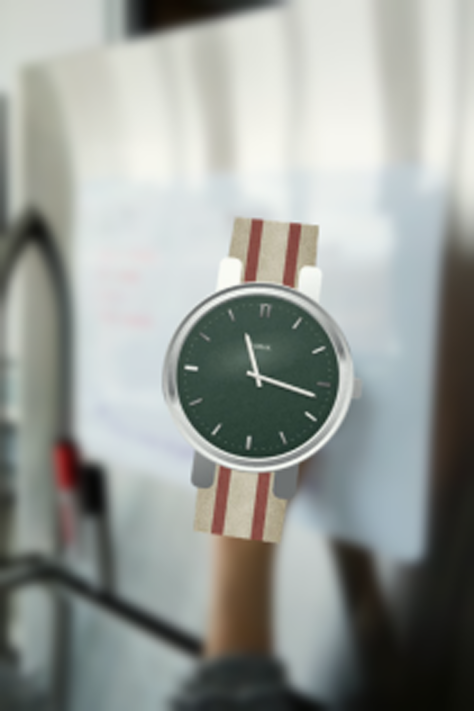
11:17
